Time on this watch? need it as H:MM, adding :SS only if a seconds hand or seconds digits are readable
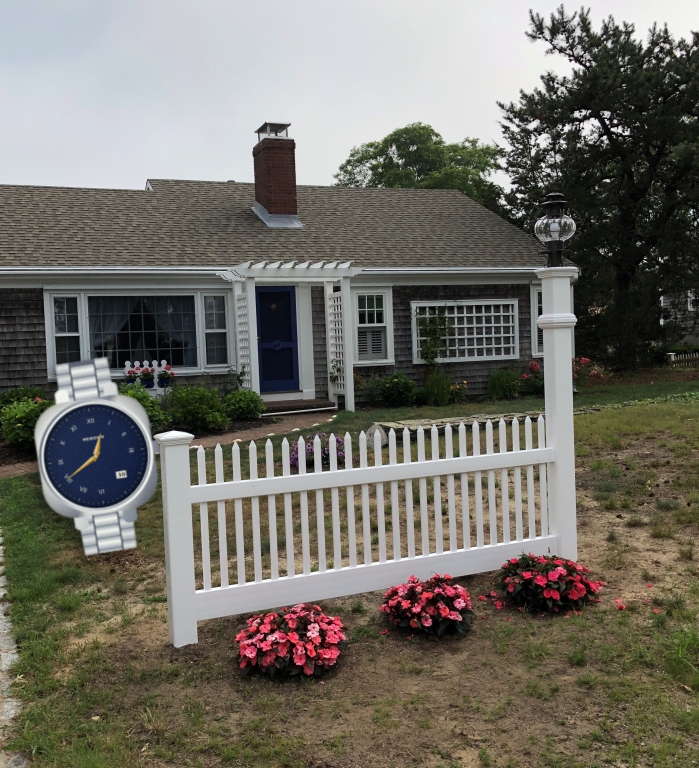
12:40
